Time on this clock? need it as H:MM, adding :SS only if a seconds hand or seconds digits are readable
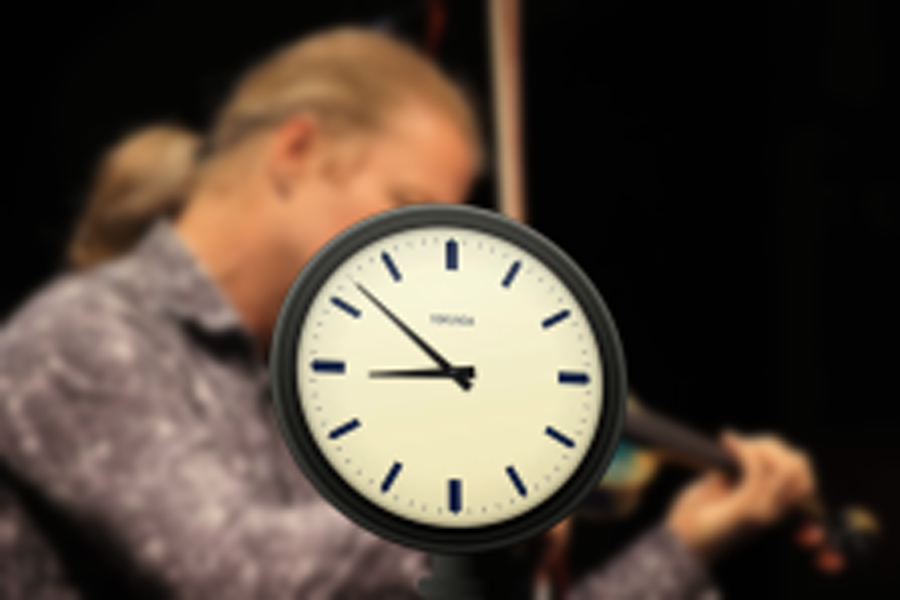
8:52
